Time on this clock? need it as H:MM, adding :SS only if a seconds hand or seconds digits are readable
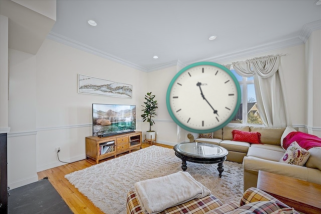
11:24
